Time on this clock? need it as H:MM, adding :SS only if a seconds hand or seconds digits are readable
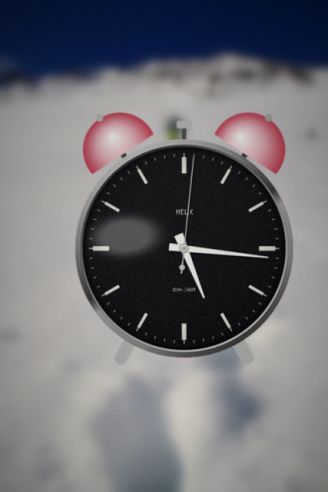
5:16:01
